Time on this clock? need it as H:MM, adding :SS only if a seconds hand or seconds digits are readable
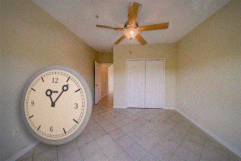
11:06
